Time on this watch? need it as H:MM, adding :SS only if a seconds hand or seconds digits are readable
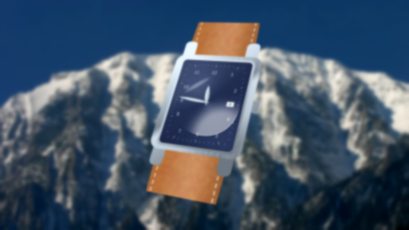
11:46
